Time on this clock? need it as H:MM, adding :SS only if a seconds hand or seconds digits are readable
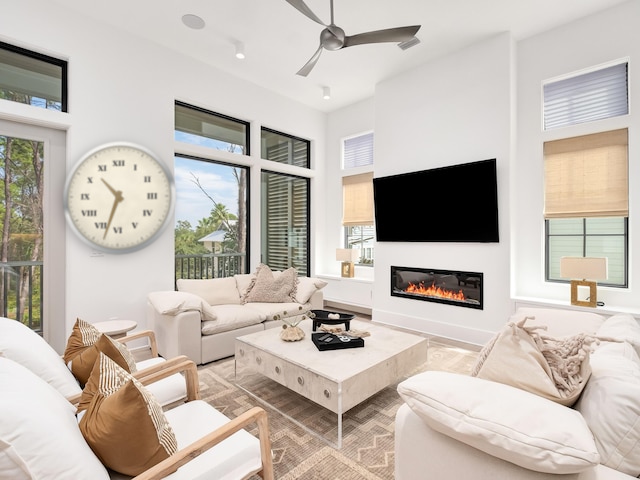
10:33
